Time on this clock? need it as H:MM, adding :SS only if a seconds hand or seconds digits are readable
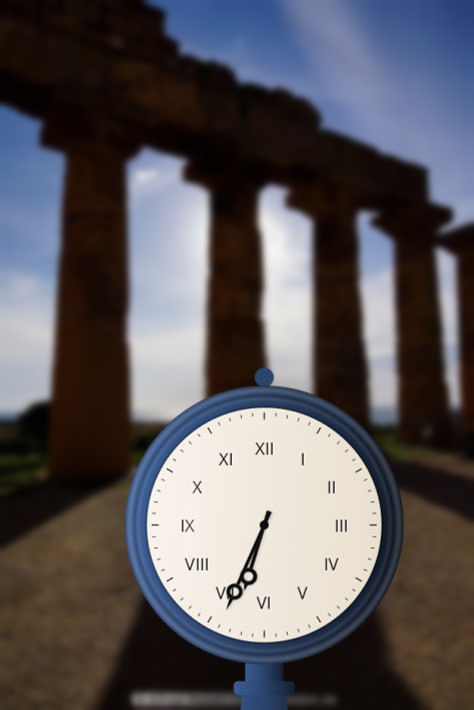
6:34
